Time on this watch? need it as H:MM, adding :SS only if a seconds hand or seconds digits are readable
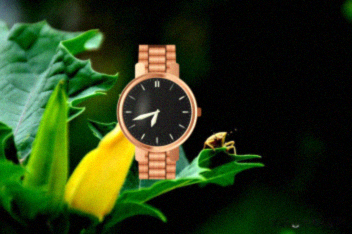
6:42
